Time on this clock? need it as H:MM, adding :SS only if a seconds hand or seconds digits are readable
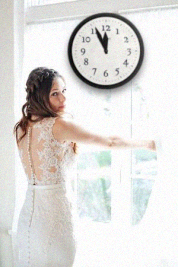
11:56
